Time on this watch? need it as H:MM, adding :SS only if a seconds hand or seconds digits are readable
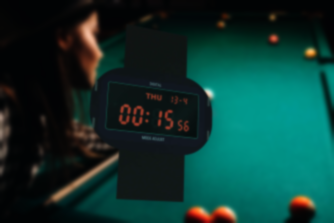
0:15:56
